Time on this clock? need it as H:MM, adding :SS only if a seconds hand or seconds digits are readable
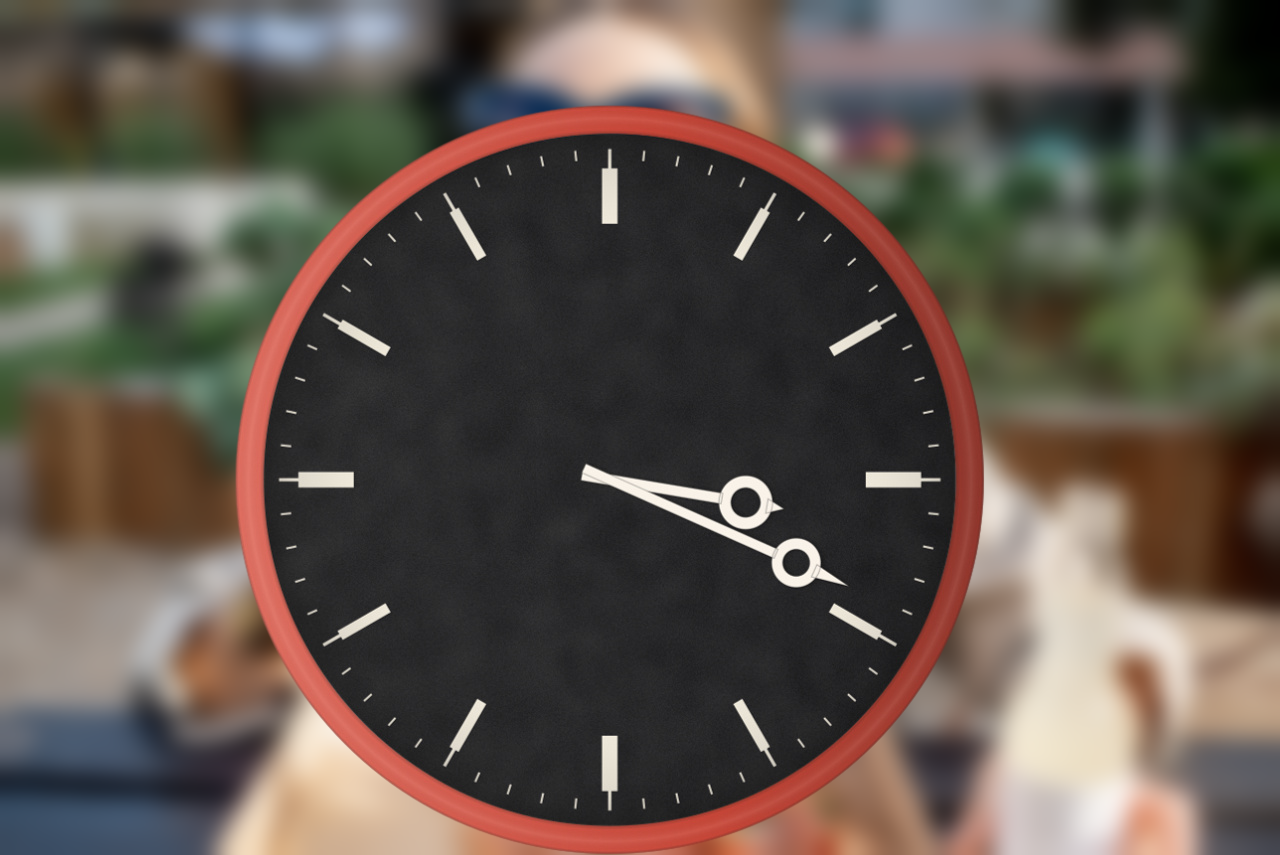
3:19
